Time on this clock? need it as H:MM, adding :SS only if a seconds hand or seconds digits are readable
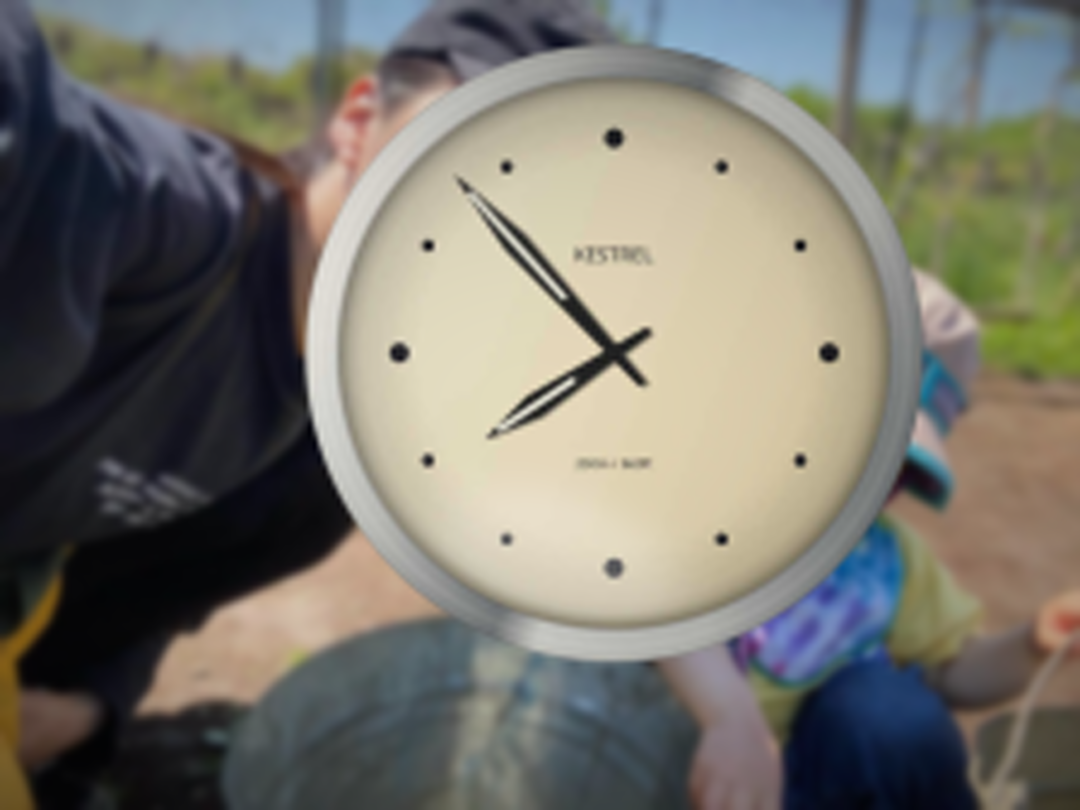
7:53
